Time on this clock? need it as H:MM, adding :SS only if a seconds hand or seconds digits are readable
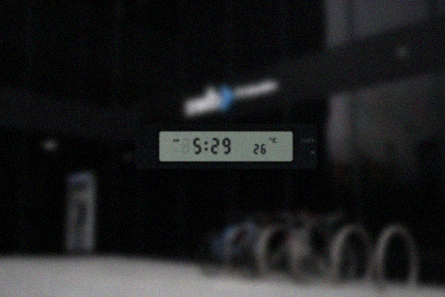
5:29
